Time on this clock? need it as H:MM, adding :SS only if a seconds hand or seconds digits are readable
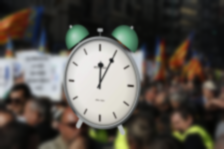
12:05
